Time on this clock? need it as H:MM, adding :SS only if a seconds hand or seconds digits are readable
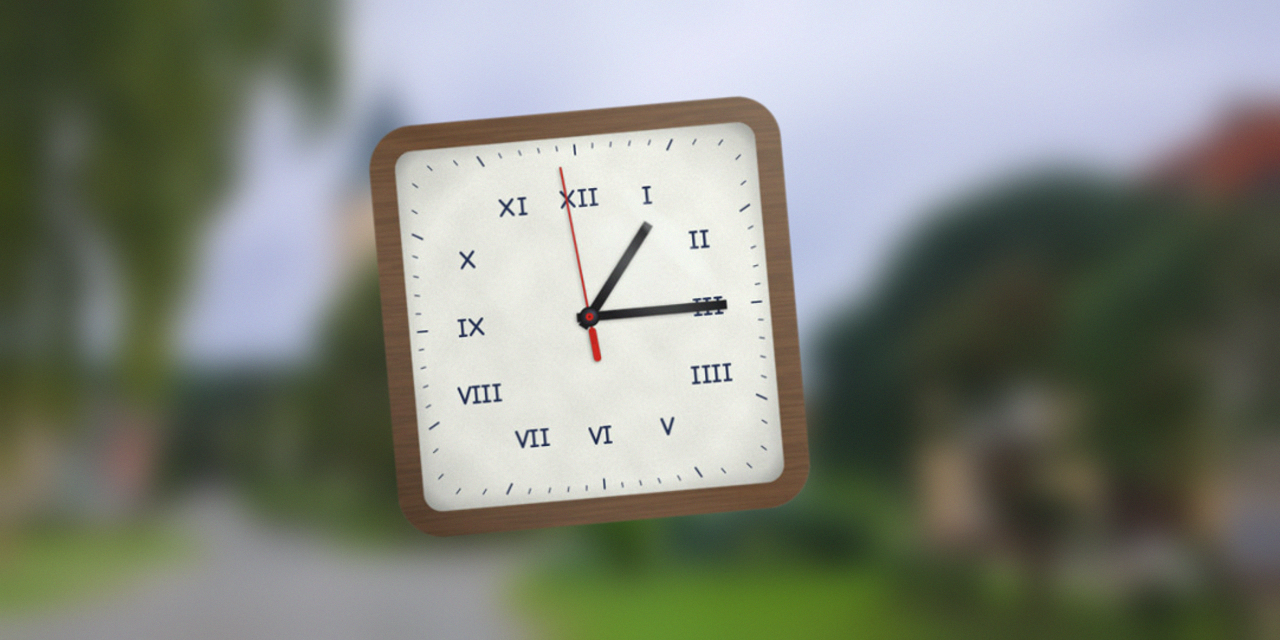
1:14:59
